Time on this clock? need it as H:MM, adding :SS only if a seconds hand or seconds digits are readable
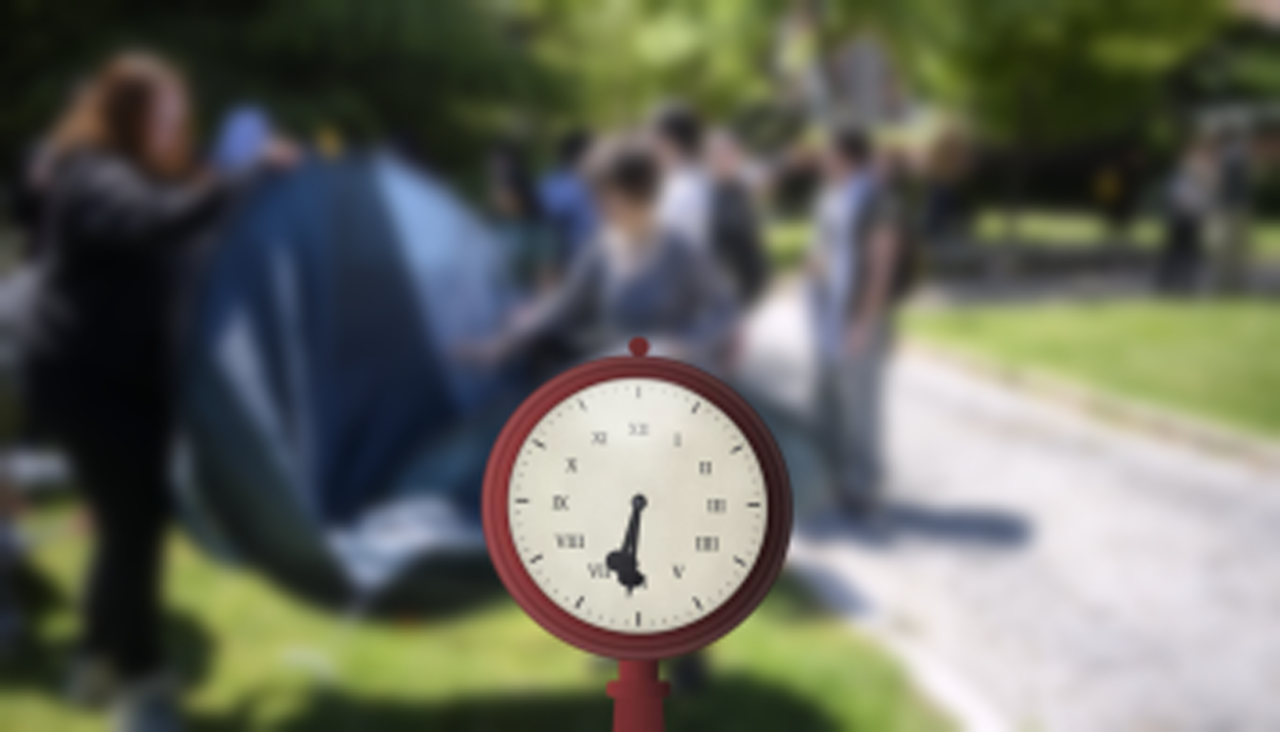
6:31
